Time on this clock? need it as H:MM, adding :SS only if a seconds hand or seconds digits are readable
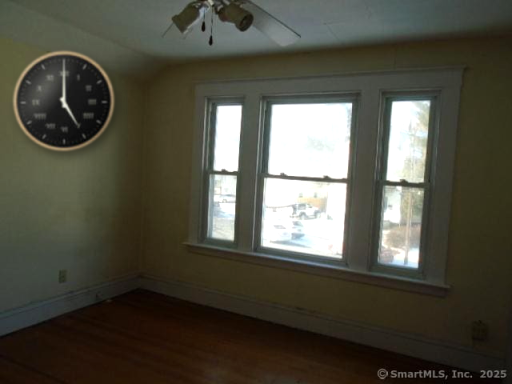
5:00
